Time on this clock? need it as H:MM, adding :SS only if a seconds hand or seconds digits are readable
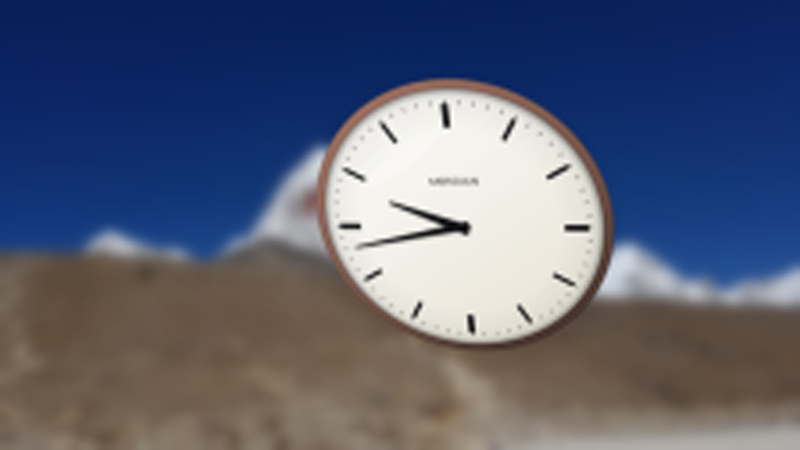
9:43
